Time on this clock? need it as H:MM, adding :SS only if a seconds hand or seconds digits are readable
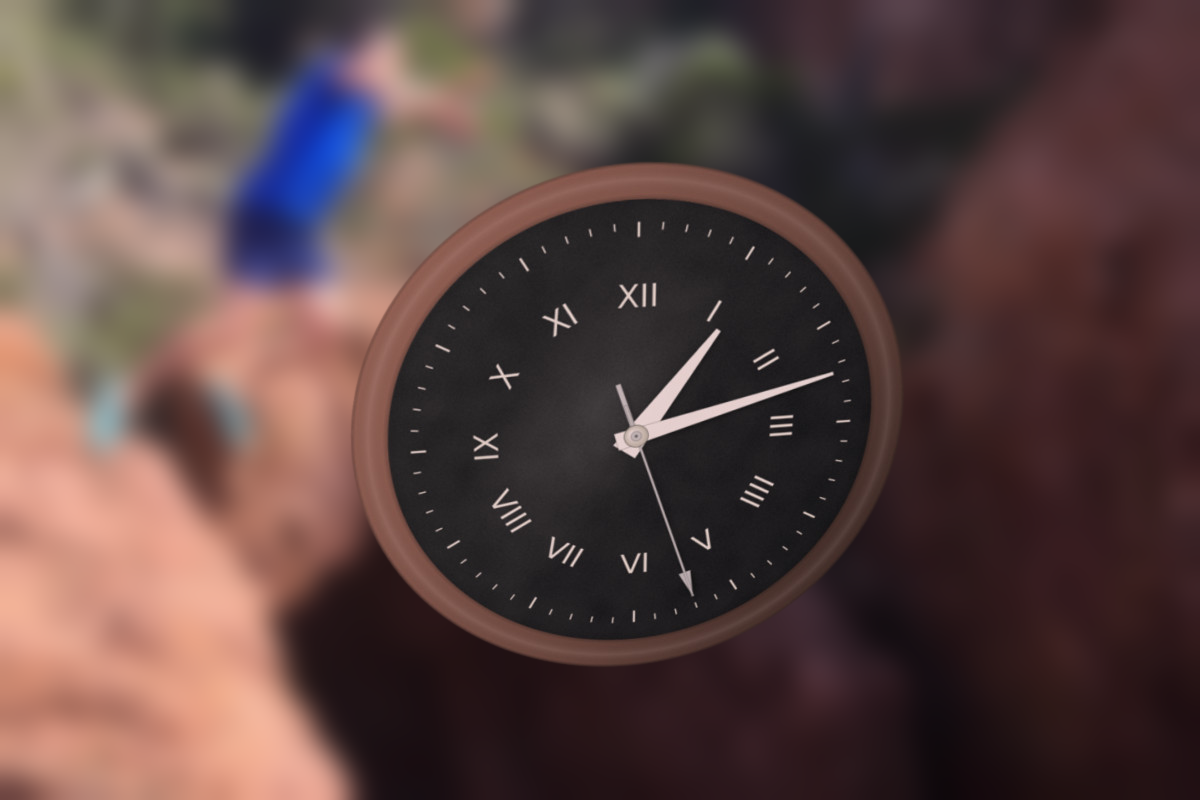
1:12:27
